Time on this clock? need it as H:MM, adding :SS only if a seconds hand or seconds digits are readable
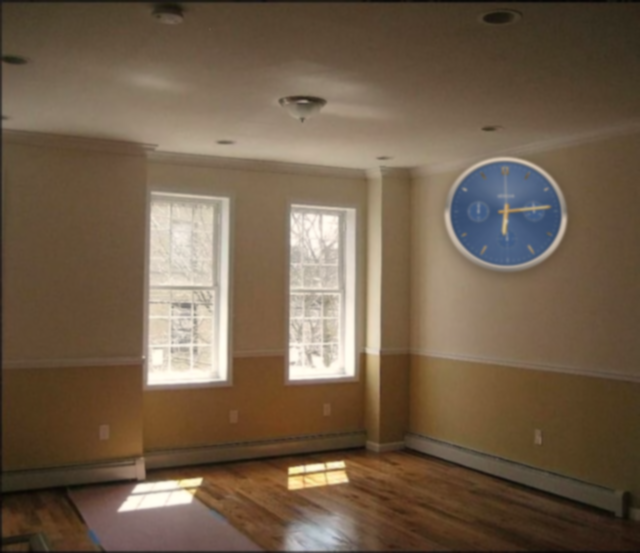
6:14
